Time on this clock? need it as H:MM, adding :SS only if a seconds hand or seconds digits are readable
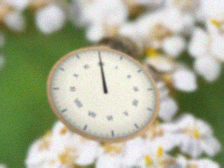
12:00
